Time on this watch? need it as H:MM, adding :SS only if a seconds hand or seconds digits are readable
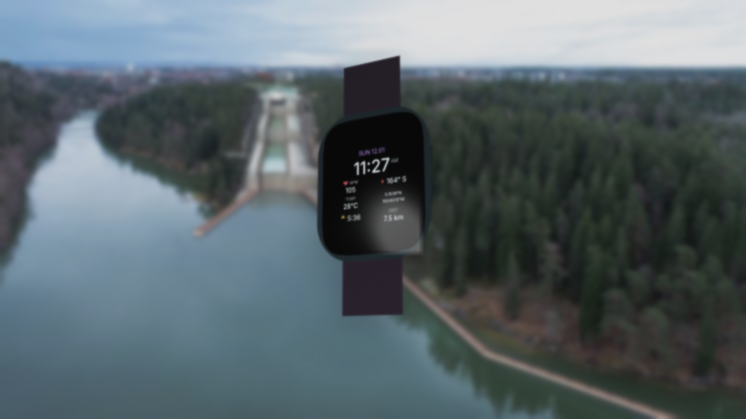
11:27
